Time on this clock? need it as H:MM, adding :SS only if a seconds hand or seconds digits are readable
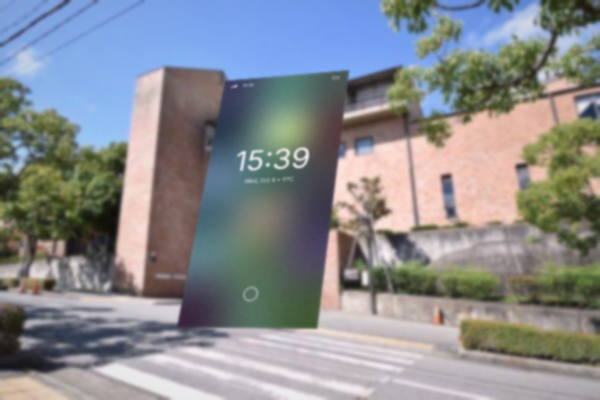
15:39
